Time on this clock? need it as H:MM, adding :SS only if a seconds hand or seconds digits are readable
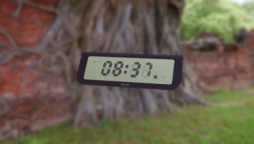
8:37
